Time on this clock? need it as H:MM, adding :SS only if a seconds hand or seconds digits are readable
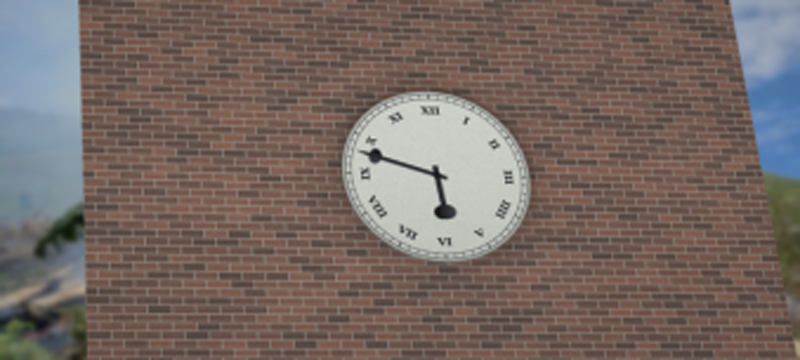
5:48
